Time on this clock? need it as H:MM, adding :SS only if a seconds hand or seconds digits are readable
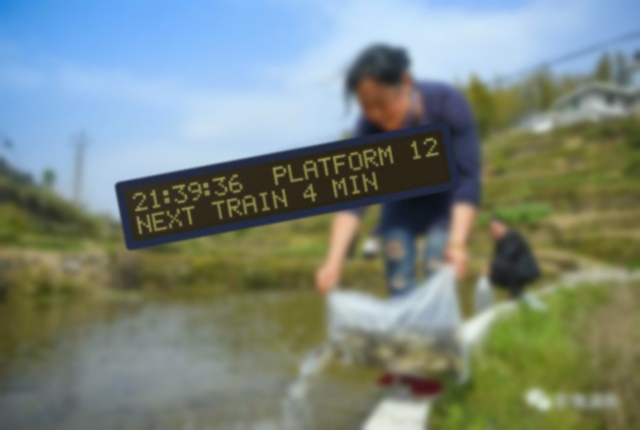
21:39:36
